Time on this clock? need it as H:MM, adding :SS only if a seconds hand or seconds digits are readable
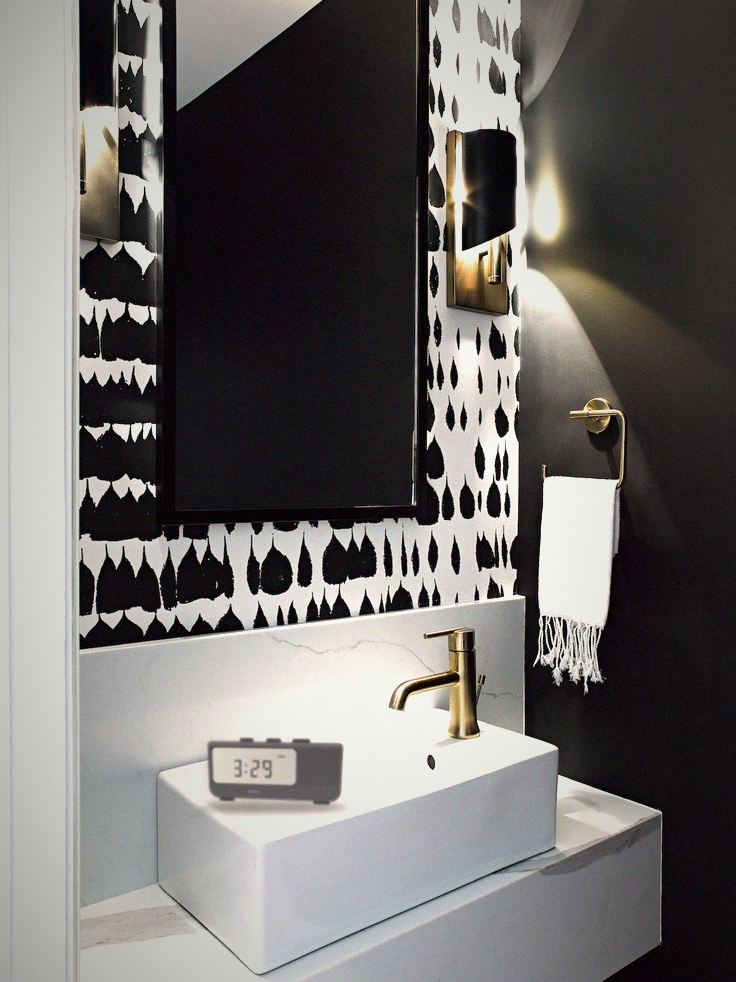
3:29
